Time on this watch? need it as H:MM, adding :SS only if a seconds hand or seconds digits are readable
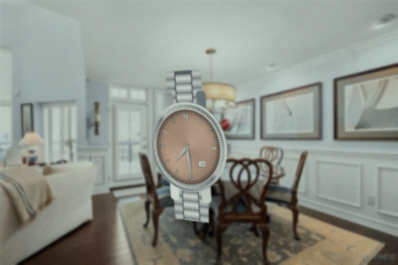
7:29
